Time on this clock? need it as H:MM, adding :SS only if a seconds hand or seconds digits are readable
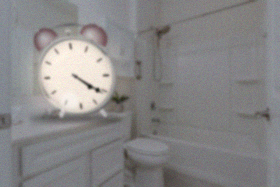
4:21
